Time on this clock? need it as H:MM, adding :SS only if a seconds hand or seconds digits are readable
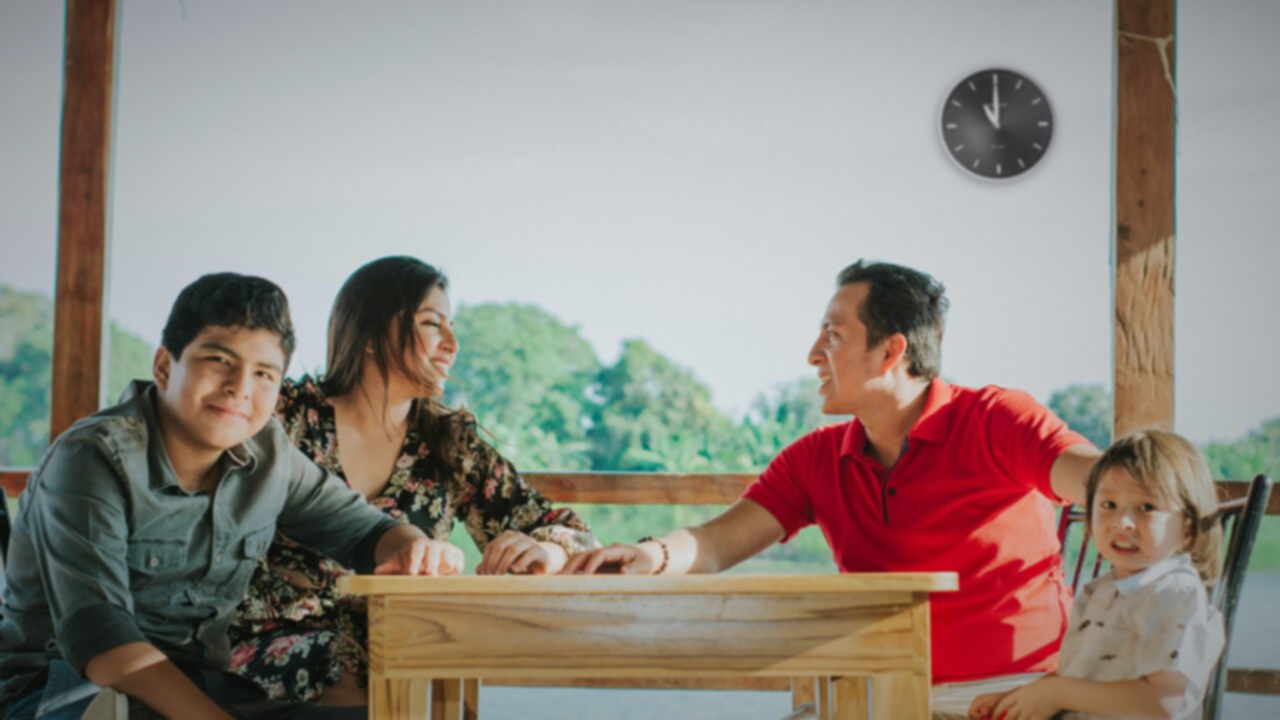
11:00
